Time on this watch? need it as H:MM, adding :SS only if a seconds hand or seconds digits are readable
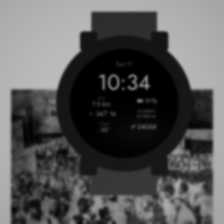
10:34
